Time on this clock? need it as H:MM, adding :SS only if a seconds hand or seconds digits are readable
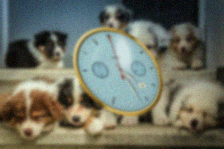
4:27
